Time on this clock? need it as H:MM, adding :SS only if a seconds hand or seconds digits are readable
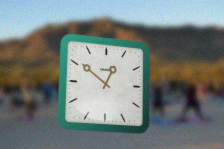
12:51
